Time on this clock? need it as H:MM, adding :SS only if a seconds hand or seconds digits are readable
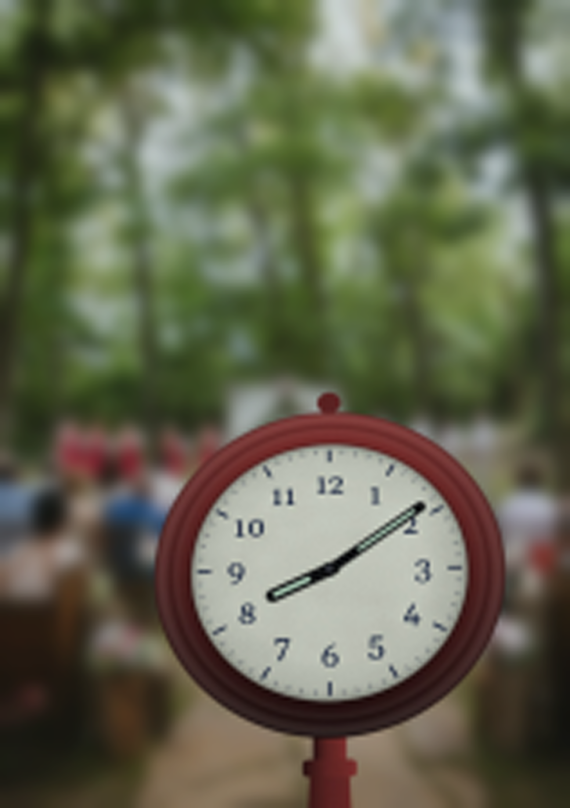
8:09
